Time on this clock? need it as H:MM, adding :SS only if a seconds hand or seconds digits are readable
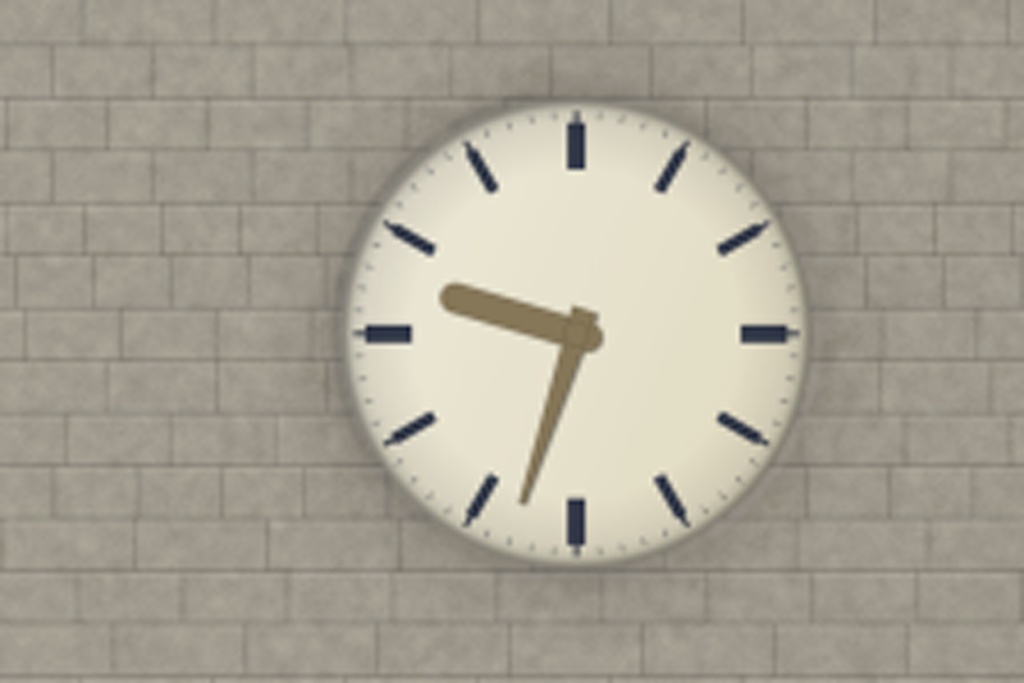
9:33
